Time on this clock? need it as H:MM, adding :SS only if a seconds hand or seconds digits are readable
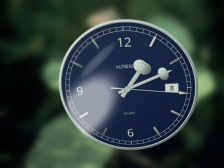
1:11:16
